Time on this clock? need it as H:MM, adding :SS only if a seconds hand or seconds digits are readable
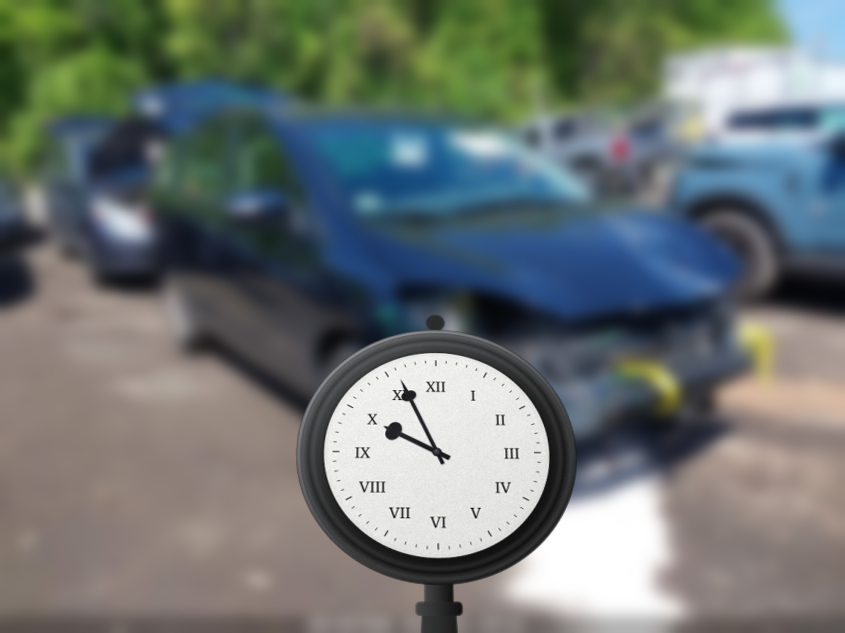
9:56
